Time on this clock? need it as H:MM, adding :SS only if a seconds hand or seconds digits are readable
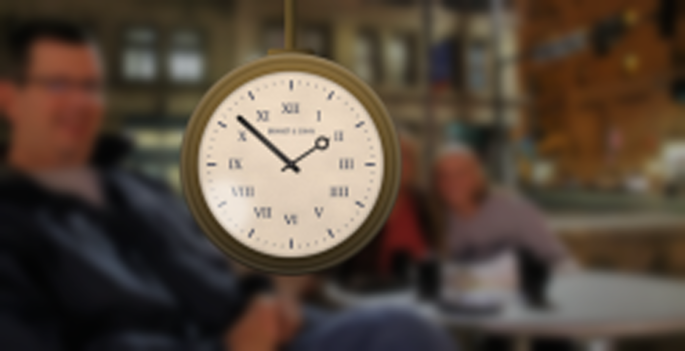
1:52
